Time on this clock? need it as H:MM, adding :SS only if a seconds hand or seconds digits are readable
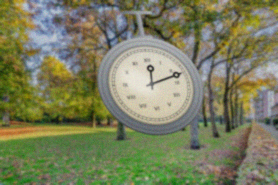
12:12
